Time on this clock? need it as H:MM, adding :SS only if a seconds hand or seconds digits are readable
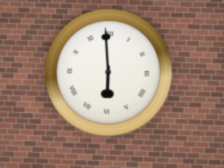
5:59
